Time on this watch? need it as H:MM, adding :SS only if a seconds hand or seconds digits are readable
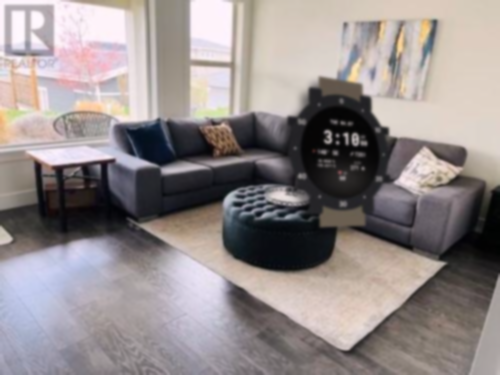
3:10
